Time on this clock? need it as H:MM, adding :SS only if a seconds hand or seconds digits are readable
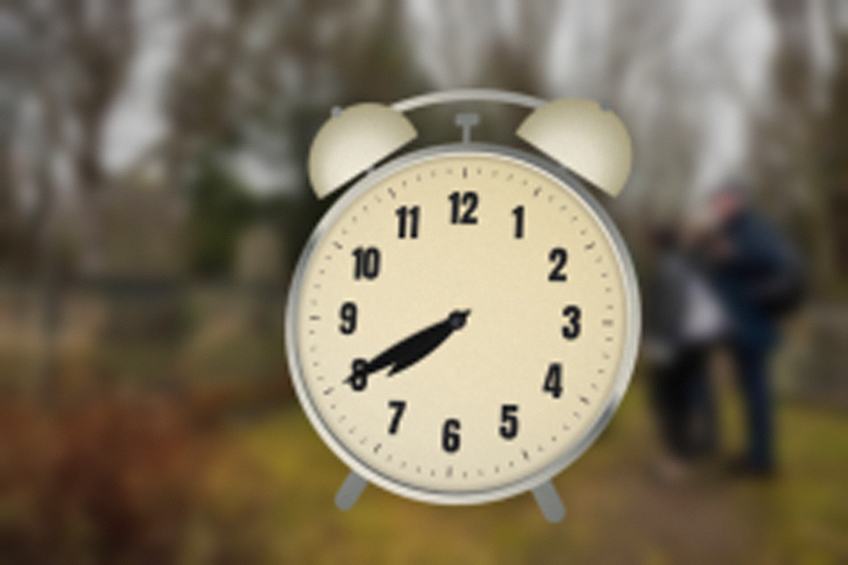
7:40
